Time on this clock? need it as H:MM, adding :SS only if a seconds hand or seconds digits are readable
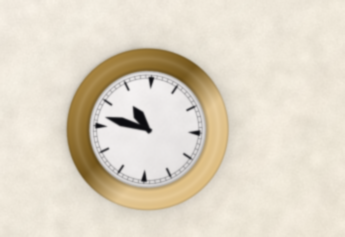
10:47
